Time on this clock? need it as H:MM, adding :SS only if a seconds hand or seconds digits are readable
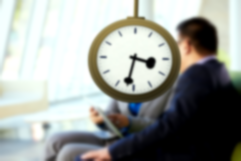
3:32
